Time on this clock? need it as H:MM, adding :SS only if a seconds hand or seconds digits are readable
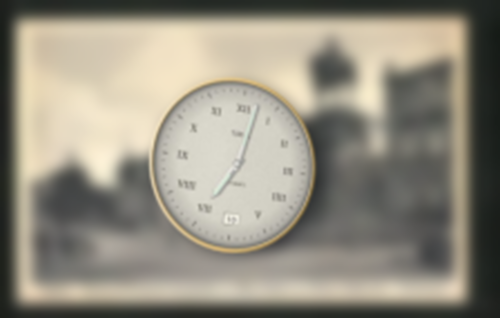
7:02
